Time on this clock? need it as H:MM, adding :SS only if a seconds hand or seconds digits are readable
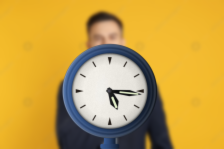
5:16
